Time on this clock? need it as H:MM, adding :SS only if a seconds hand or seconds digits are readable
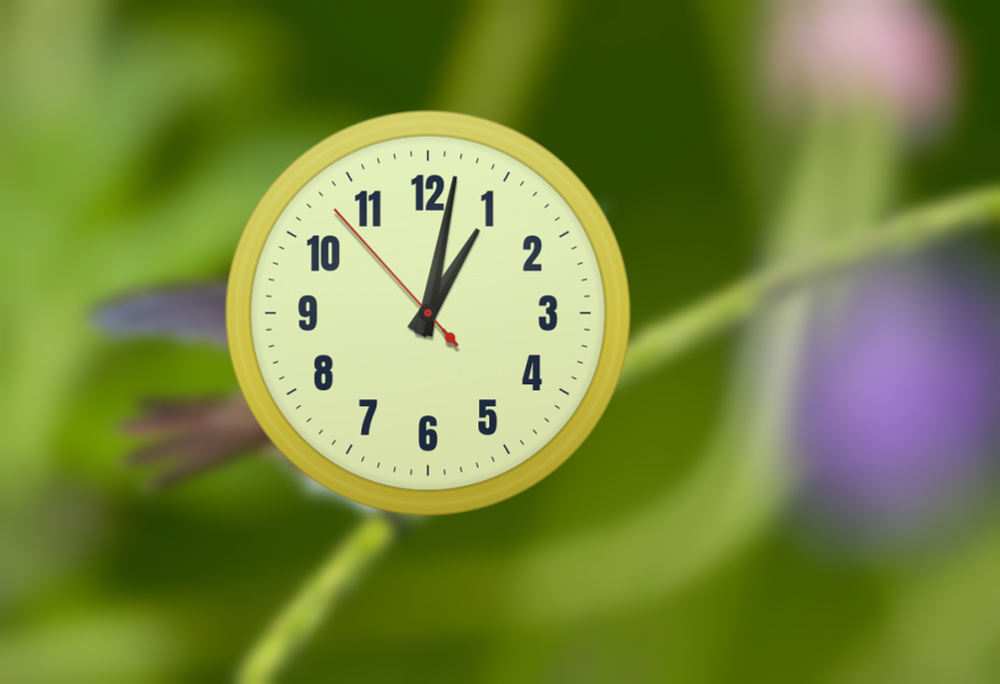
1:01:53
